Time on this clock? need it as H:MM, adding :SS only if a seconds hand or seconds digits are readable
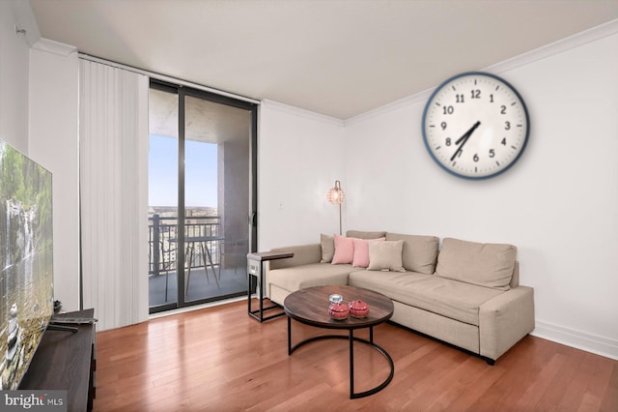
7:36
